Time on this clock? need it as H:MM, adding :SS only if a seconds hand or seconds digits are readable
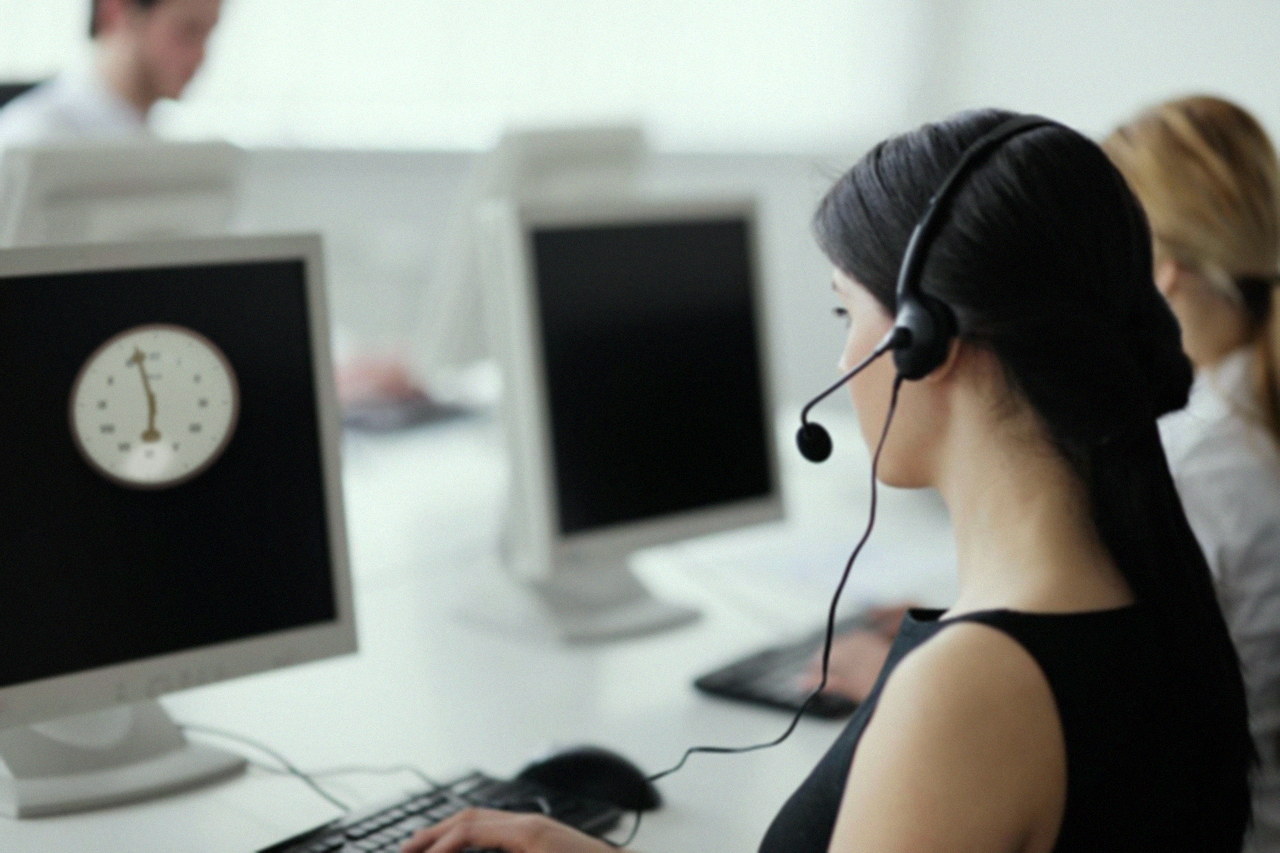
5:57
